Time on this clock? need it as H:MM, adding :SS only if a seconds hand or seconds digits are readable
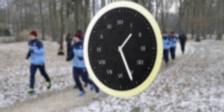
1:26
